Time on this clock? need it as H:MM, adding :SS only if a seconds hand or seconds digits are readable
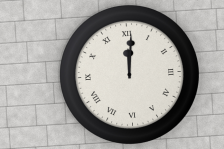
12:01
